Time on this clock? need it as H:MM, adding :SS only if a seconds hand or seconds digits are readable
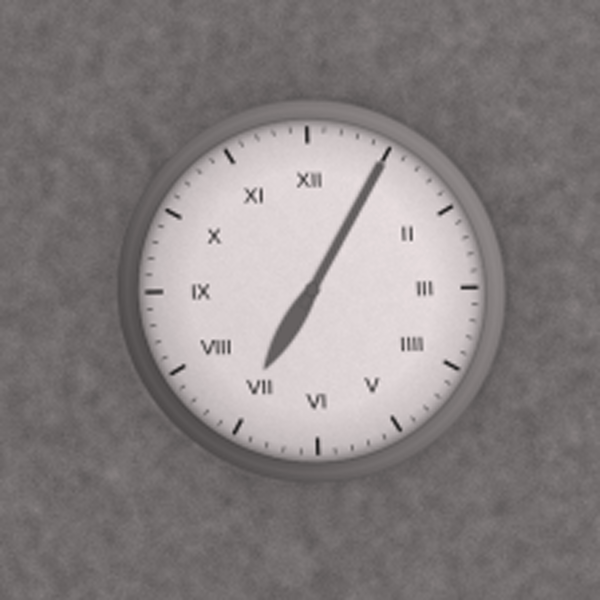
7:05
